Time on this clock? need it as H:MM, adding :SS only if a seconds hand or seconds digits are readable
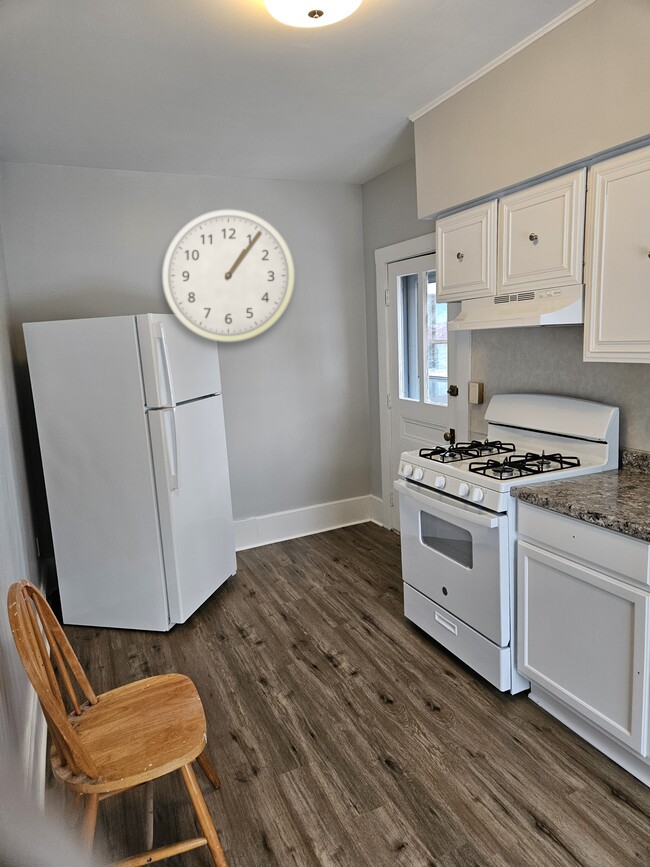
1:06
